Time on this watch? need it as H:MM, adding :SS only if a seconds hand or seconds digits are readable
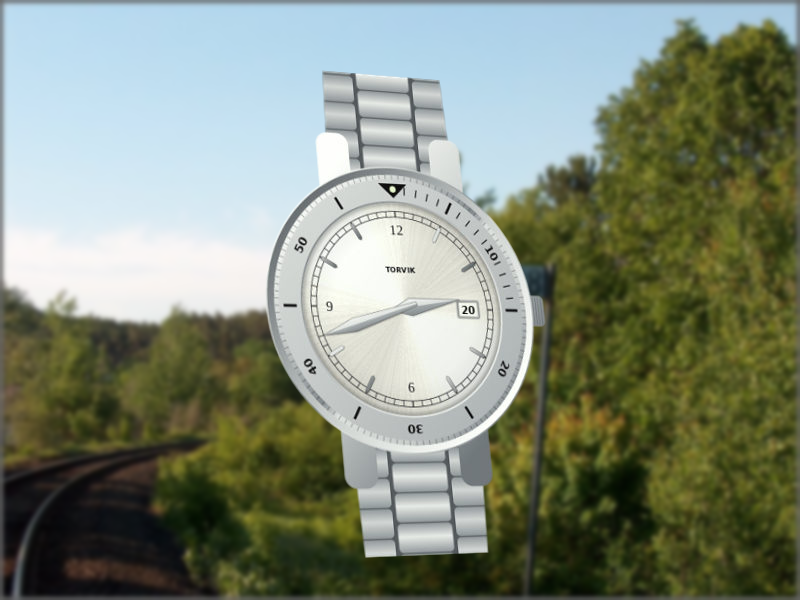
2:42
